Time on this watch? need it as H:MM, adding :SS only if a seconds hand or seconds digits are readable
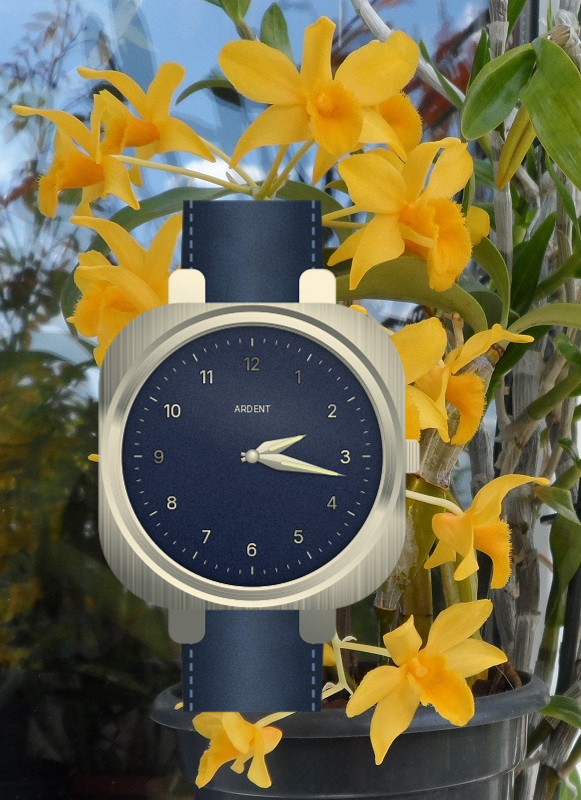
2:17
